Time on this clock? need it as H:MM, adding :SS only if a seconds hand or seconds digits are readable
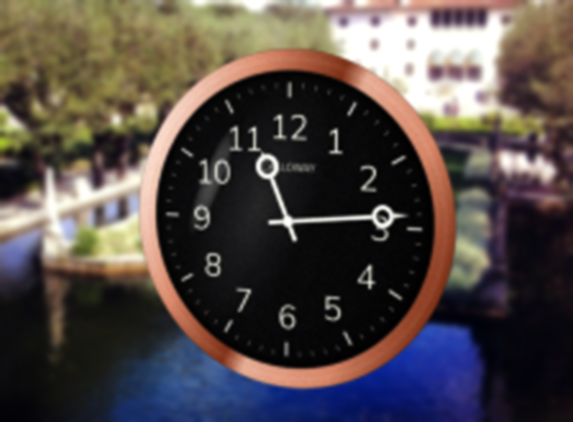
11:14
